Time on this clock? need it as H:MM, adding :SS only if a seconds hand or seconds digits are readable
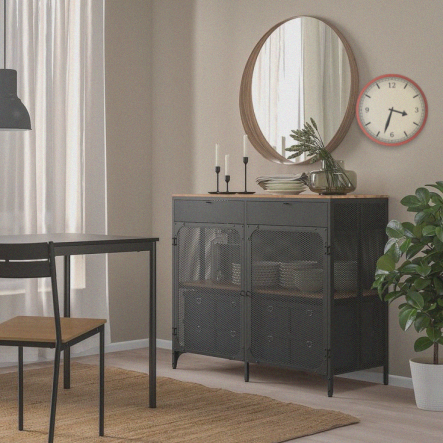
3:33
